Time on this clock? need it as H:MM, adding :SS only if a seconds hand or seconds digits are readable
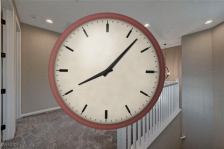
8:07
